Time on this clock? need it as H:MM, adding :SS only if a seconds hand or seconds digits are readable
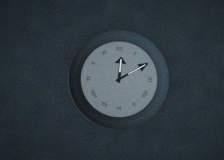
12:10
